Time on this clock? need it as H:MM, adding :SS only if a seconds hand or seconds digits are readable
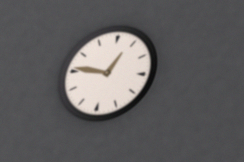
12:46
